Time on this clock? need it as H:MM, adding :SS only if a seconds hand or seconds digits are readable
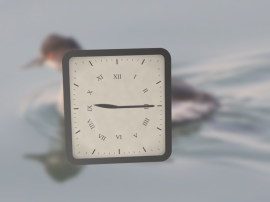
9:15
